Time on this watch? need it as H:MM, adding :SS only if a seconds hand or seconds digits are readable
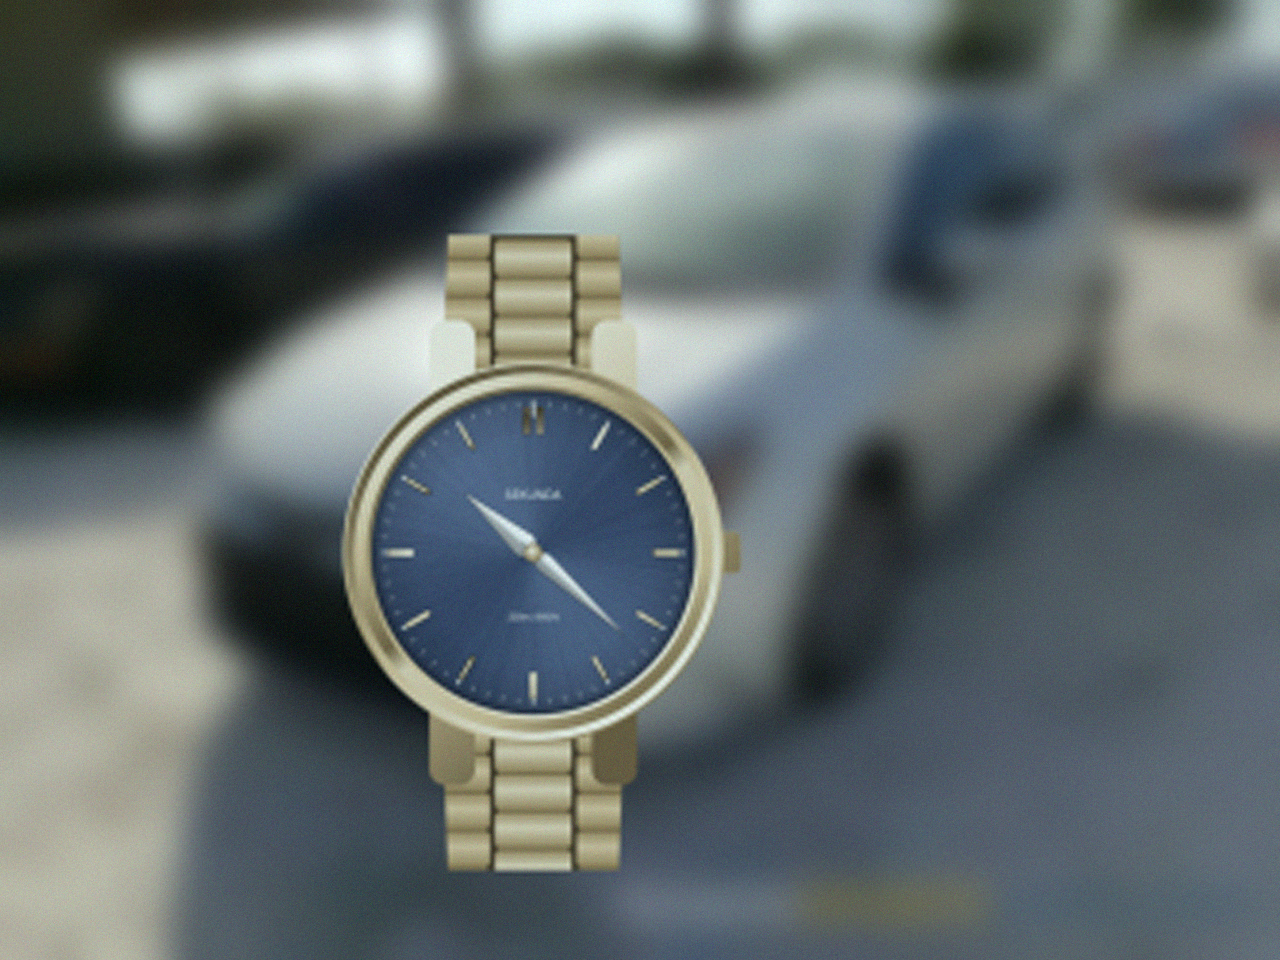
10:22
